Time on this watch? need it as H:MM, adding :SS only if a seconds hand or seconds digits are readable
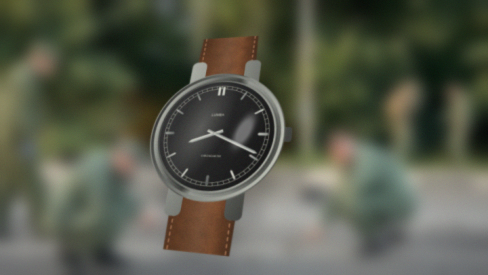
8:19
